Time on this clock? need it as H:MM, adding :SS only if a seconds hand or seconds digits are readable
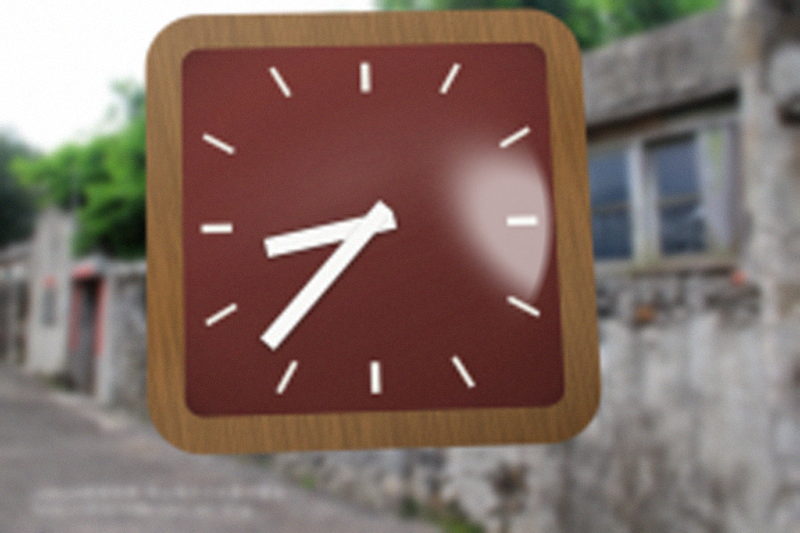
8:37
